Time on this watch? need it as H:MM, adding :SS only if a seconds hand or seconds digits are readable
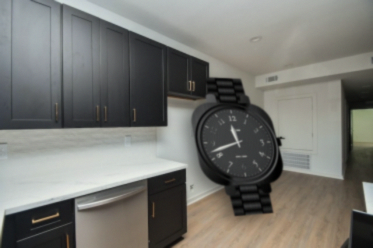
11:42
